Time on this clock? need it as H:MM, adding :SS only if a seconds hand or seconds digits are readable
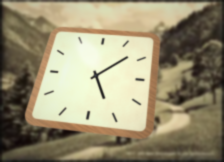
5:08
